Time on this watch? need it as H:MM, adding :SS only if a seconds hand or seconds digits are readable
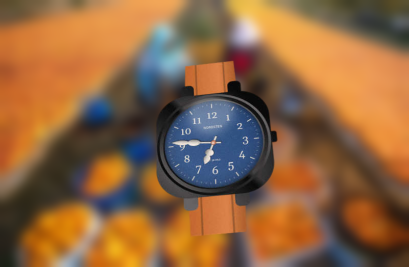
6:46
